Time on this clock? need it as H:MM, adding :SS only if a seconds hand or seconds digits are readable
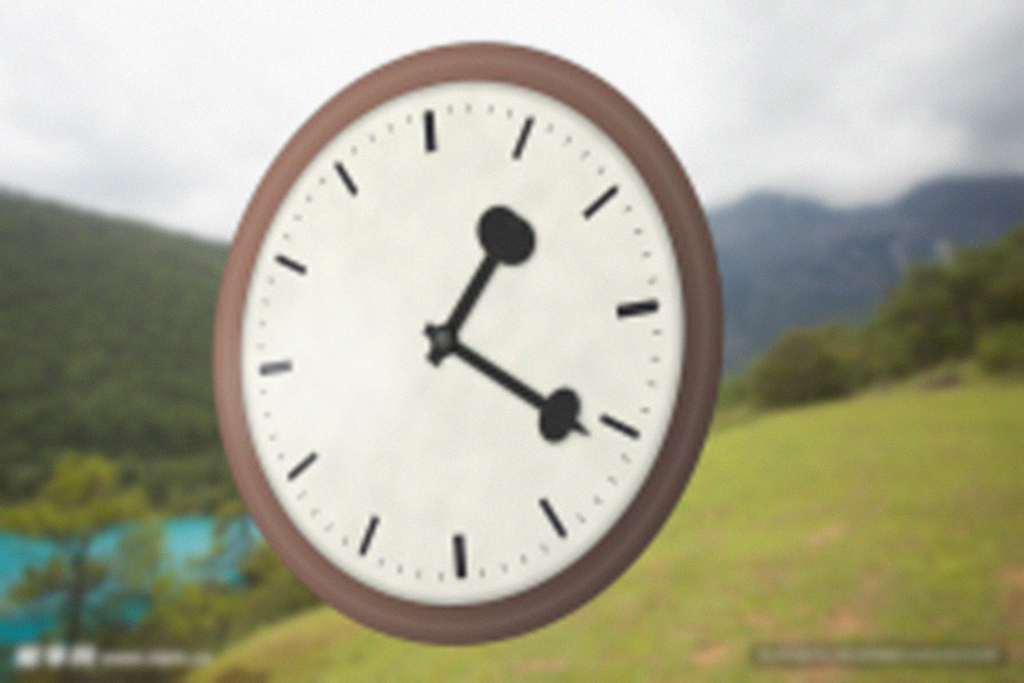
1:21
